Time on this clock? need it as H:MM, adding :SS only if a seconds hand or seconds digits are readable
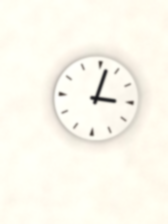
3:02
